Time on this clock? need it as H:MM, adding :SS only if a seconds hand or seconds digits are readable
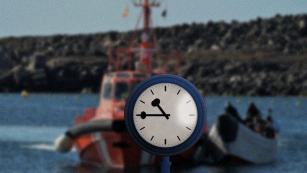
10:45
